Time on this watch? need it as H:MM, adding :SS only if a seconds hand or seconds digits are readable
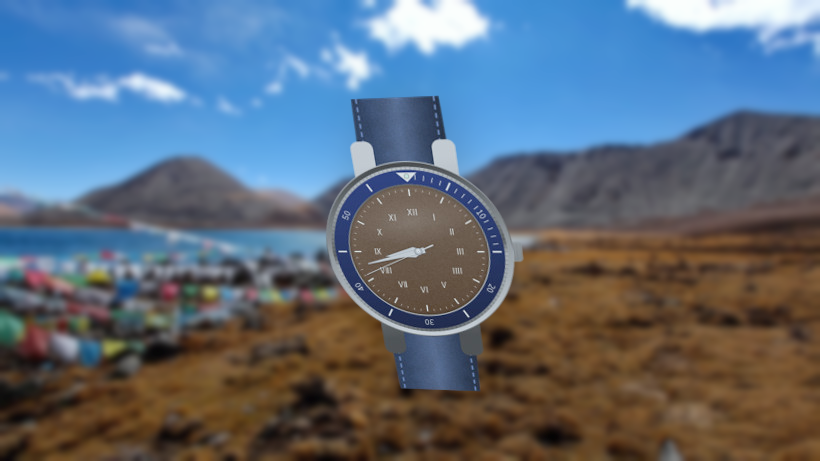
8:42:41
